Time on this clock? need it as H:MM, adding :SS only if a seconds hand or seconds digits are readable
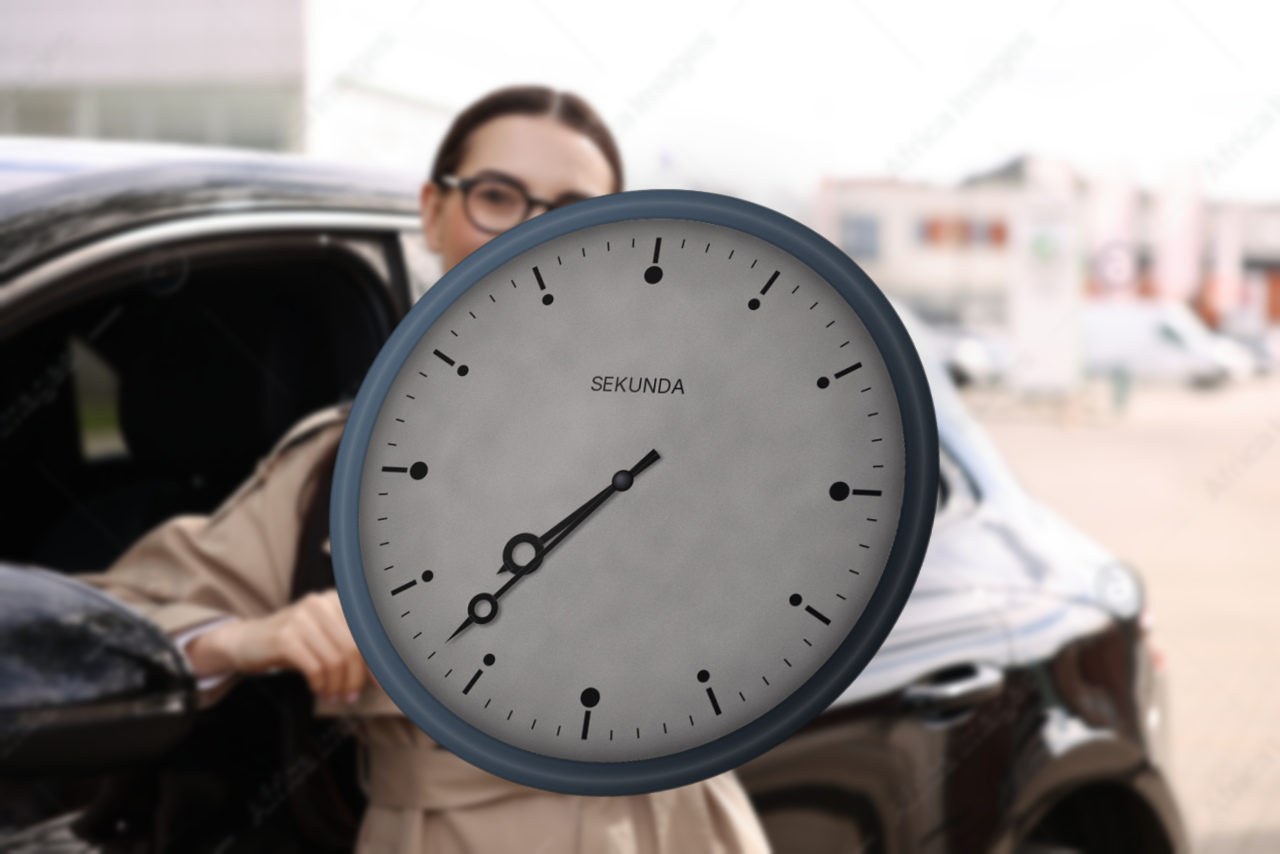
7:37
